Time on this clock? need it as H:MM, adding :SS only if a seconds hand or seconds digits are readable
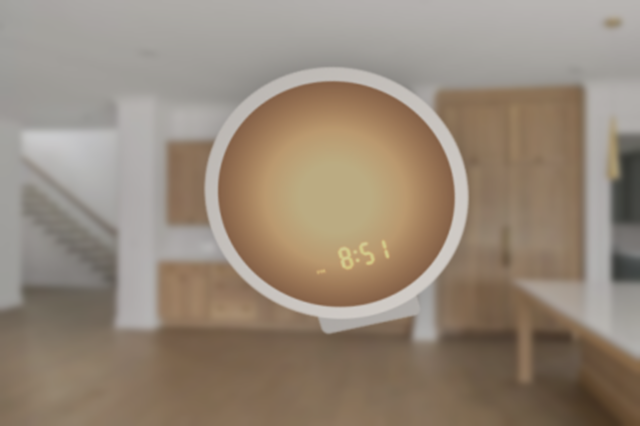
8:51
